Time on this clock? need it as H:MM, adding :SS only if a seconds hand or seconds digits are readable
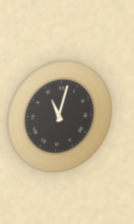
11:02
